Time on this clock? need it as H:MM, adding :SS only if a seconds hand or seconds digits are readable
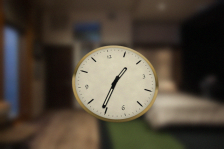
1:36
